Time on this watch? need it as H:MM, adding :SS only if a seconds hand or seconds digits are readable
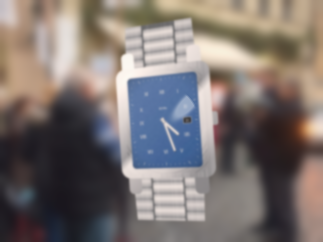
4:27
